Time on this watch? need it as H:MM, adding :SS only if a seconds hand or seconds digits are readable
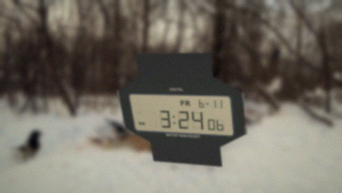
3:24:06
